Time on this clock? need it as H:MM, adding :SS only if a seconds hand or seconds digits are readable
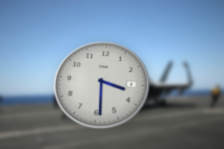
3:29
